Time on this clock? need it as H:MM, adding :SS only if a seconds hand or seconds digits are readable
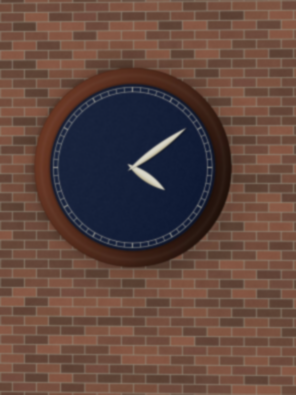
4:09
